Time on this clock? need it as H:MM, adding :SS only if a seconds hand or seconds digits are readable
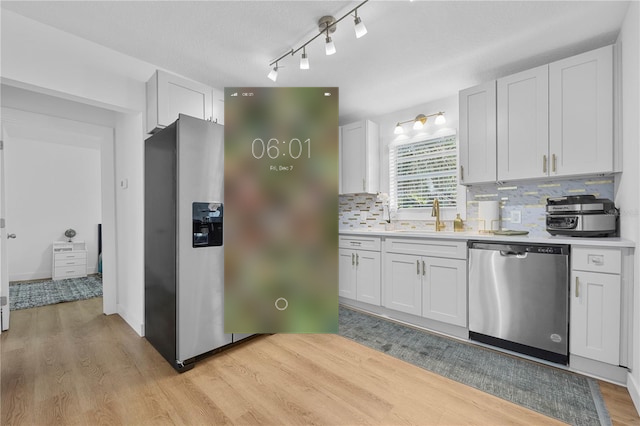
6:01
